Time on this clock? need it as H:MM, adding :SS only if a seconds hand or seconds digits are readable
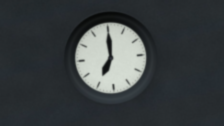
7:00
